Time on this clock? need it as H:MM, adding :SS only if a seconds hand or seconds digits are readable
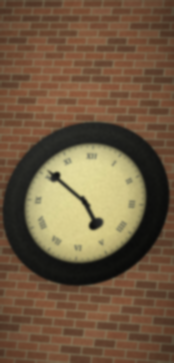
4:51
